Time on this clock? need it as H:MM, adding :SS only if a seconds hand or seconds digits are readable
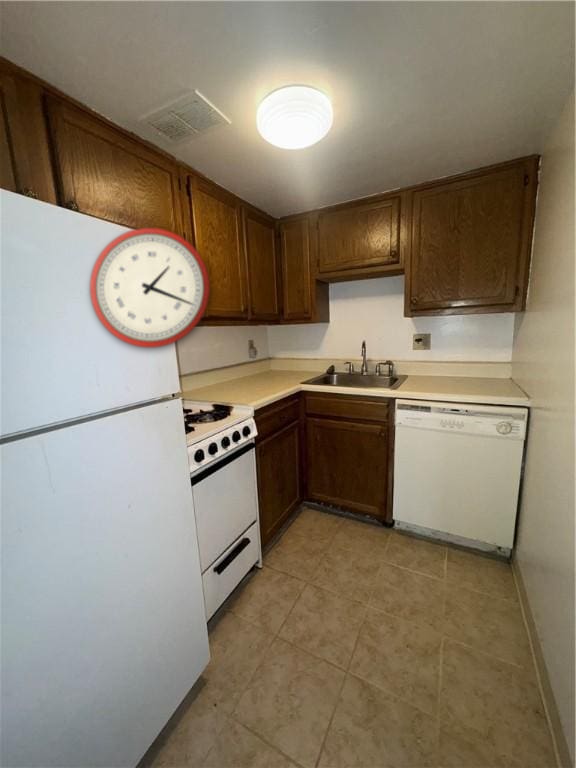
1:18
